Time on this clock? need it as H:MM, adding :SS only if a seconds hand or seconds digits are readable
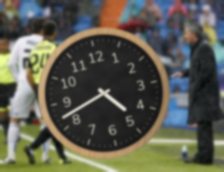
4:42
